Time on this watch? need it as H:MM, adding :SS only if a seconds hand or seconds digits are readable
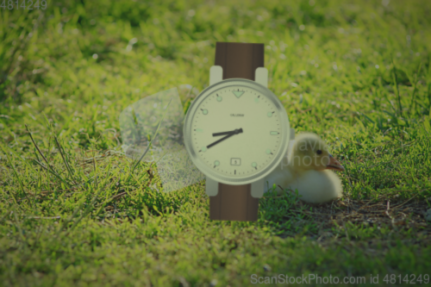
8:40
